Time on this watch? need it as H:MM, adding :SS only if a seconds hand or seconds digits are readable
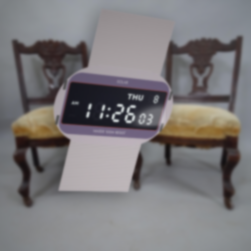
11:26:03
